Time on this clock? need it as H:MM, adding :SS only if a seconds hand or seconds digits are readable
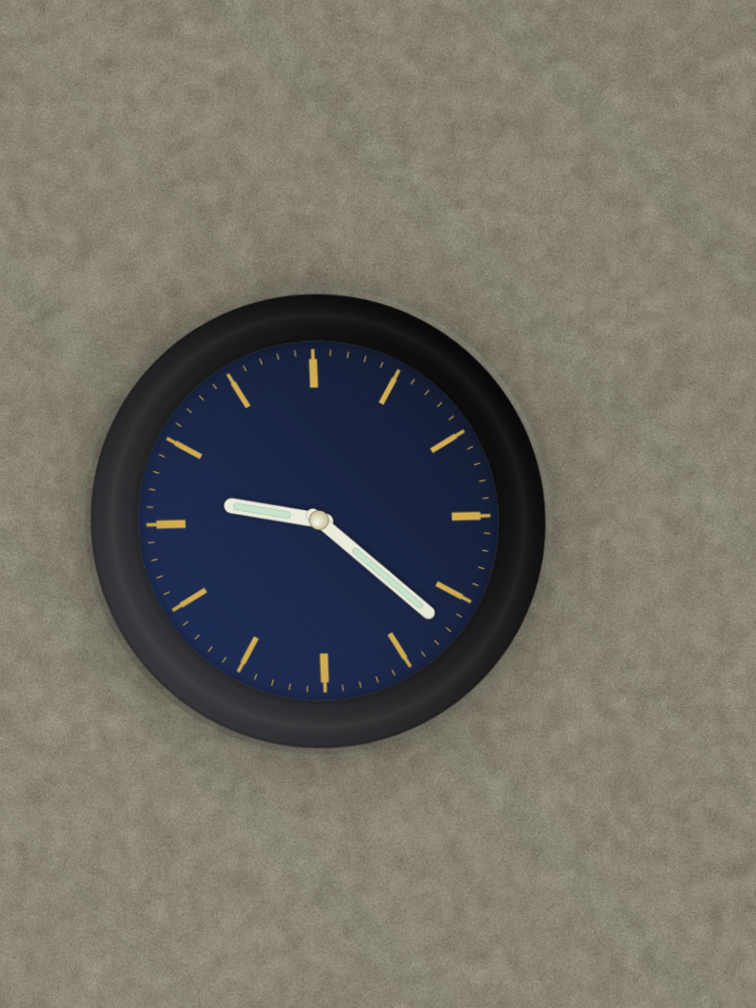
9:22
